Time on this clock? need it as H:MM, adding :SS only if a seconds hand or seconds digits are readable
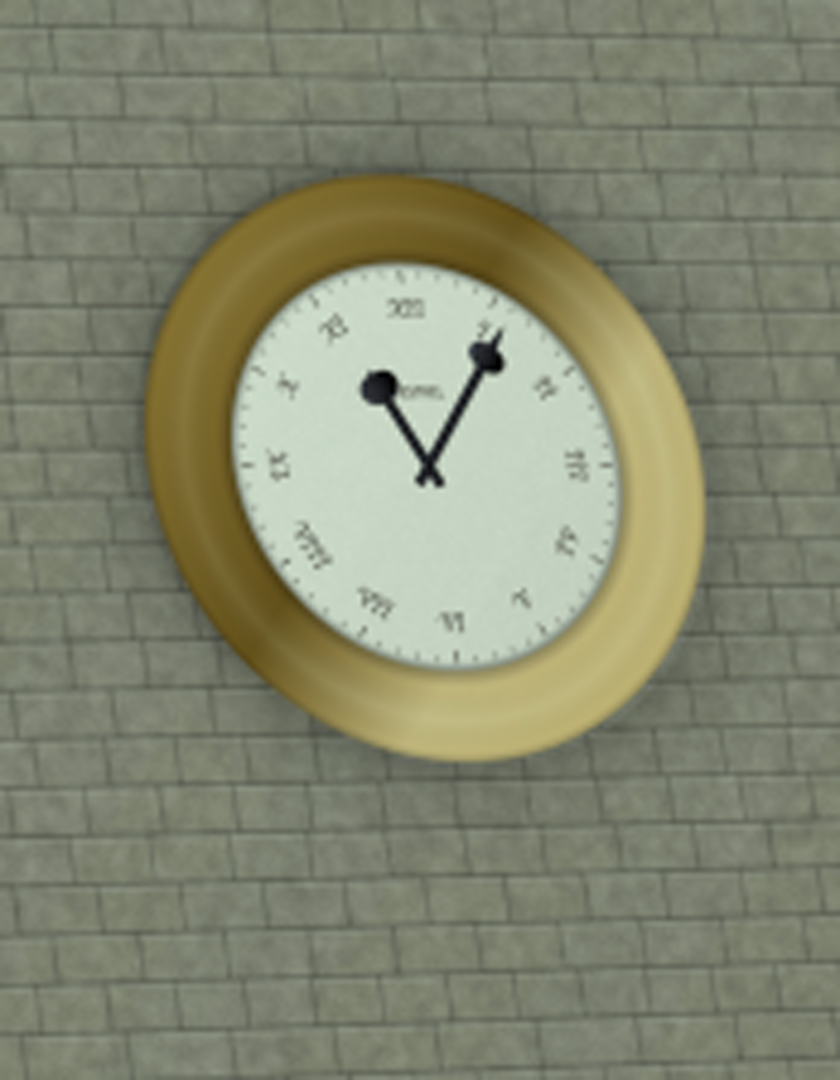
11:06
